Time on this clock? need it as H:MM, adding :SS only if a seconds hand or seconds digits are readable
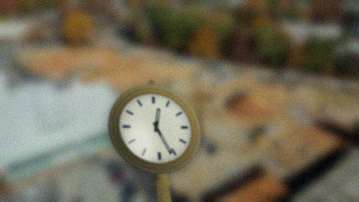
12:26
